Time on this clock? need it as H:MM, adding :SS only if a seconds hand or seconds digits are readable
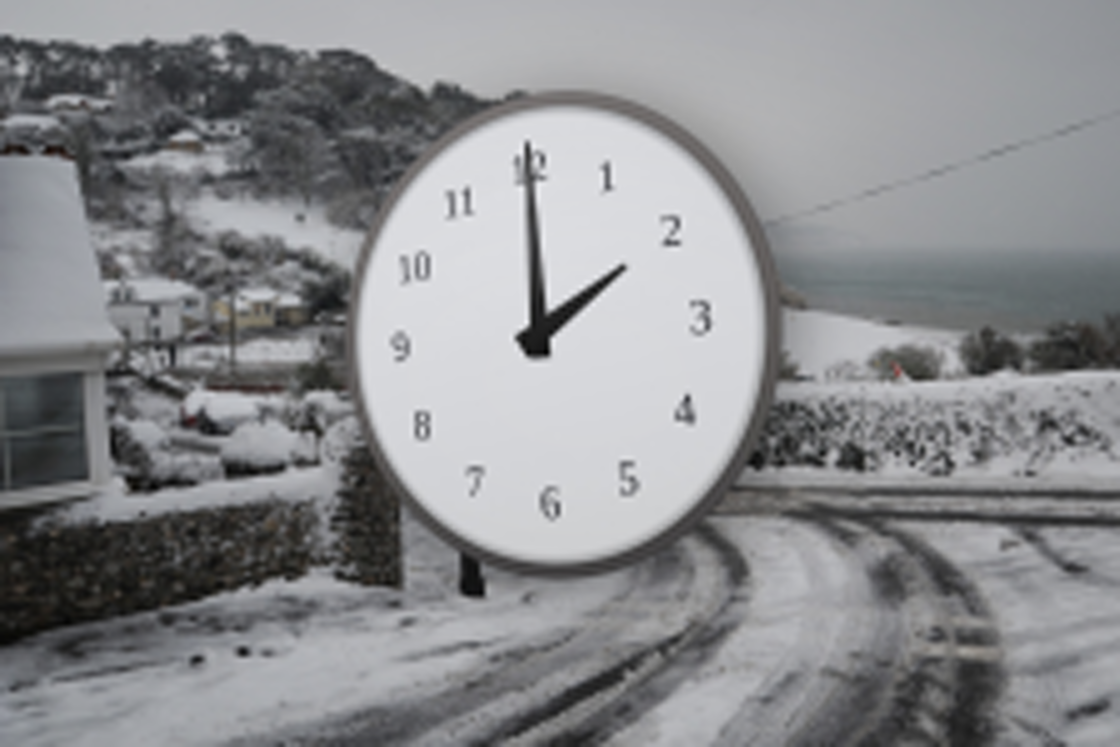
2:00
